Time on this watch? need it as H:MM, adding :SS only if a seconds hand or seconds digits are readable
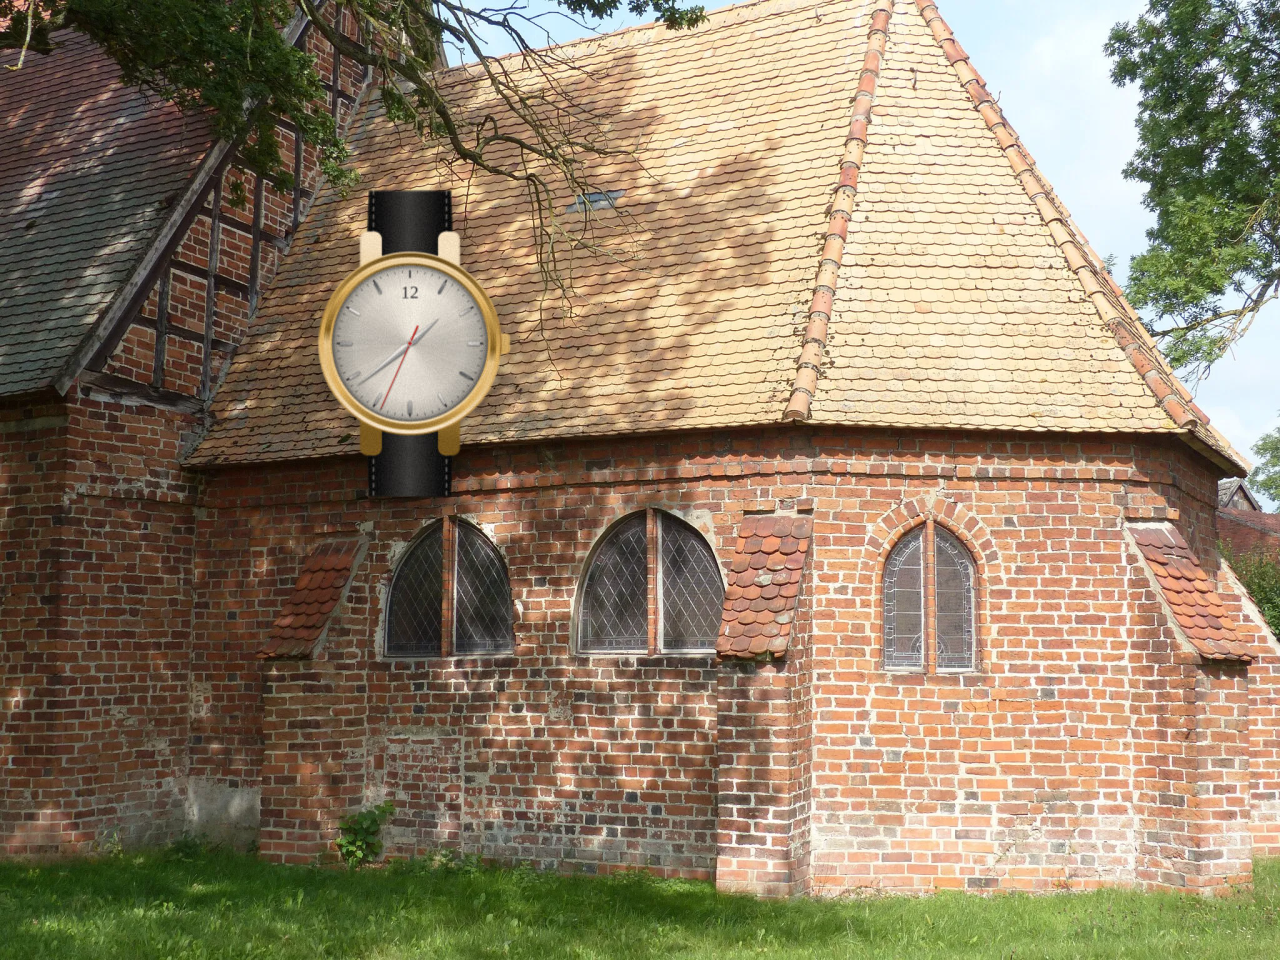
1:38:34
